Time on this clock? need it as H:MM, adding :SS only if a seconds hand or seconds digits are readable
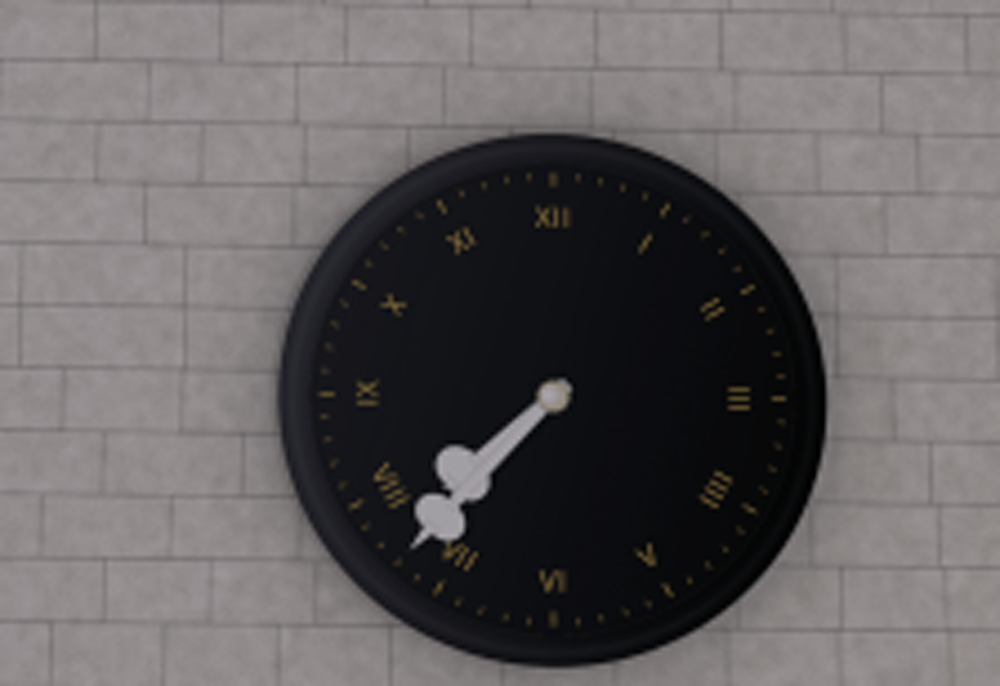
7:37
